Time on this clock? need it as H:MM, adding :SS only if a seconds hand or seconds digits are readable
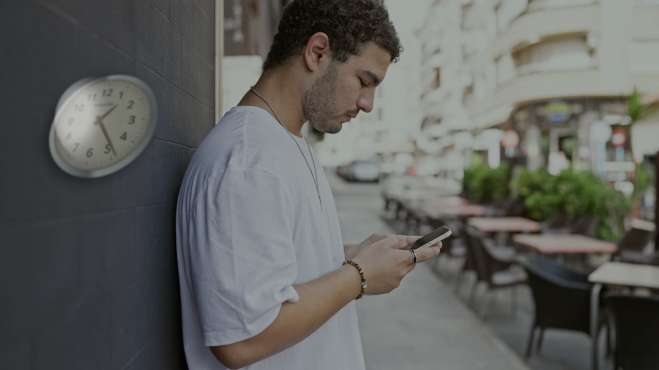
1:24
